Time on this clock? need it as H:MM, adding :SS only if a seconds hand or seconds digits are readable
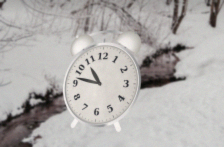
10:47
